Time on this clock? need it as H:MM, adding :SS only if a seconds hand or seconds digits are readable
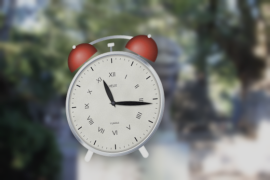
11:16
